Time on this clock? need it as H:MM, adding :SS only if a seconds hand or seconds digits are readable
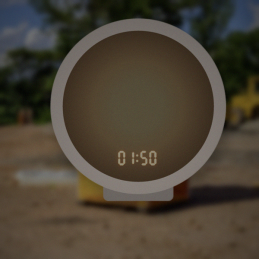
1:50
